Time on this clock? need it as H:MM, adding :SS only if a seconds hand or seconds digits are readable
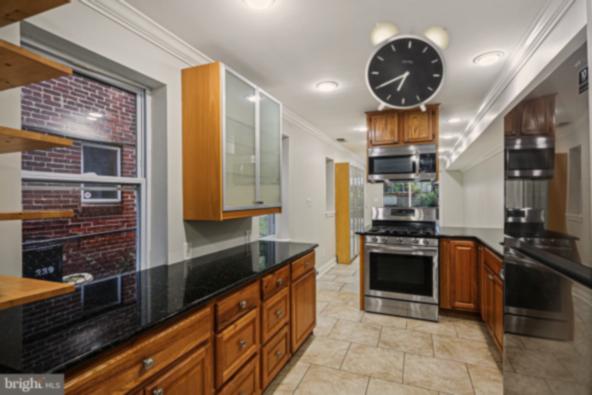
6:40
